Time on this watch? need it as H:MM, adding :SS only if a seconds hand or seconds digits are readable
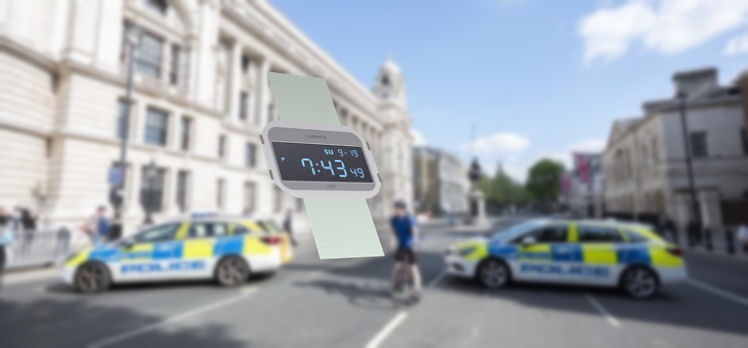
7:43:49
